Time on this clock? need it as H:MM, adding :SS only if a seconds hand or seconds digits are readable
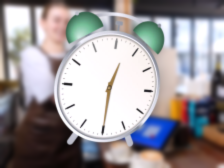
12:30
